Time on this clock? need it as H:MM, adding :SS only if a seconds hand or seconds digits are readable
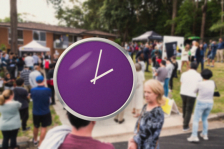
2:02
